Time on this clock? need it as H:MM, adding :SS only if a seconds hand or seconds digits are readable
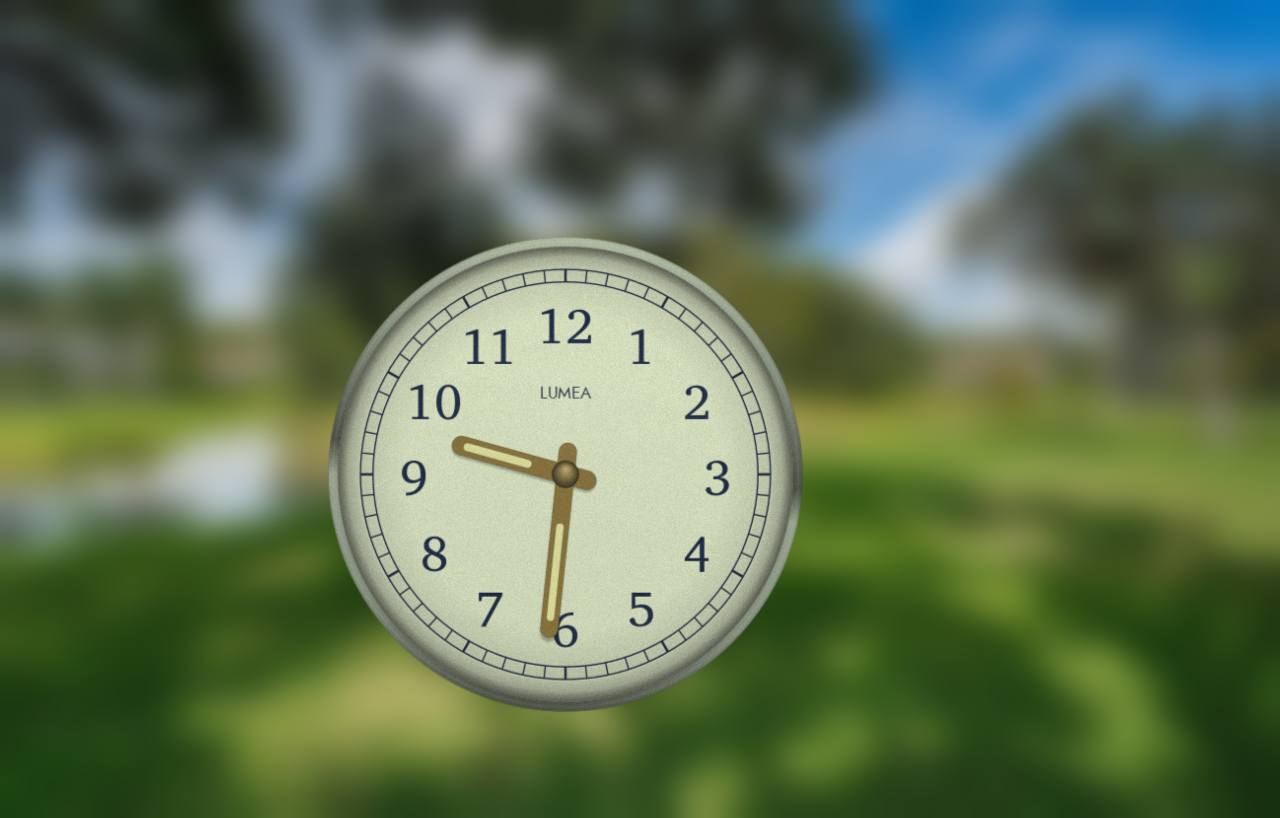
9:31
